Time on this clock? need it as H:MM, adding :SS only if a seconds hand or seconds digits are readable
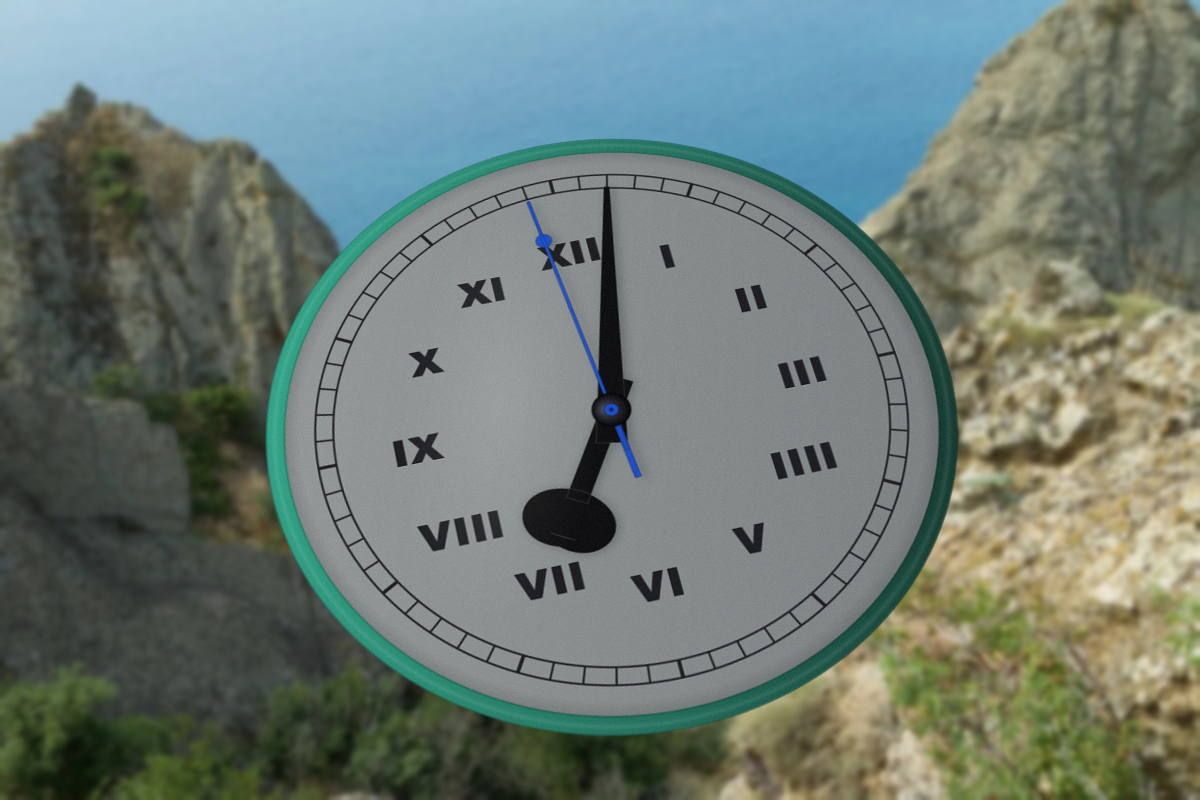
7:01:59
